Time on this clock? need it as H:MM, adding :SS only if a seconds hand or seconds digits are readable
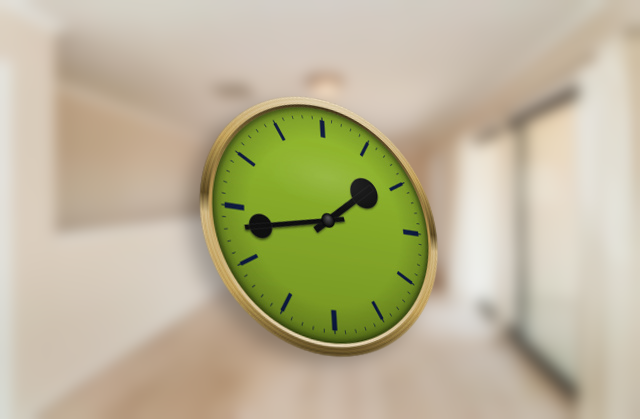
1:43
